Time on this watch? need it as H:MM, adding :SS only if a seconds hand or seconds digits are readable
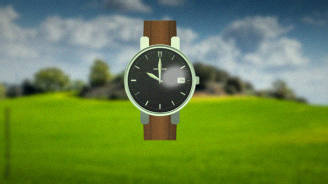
10:00
